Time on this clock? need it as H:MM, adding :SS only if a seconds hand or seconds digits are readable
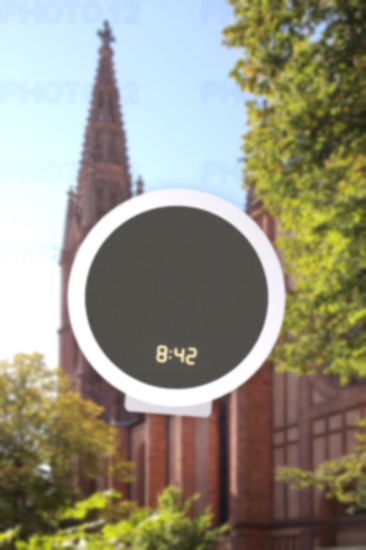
8:42
